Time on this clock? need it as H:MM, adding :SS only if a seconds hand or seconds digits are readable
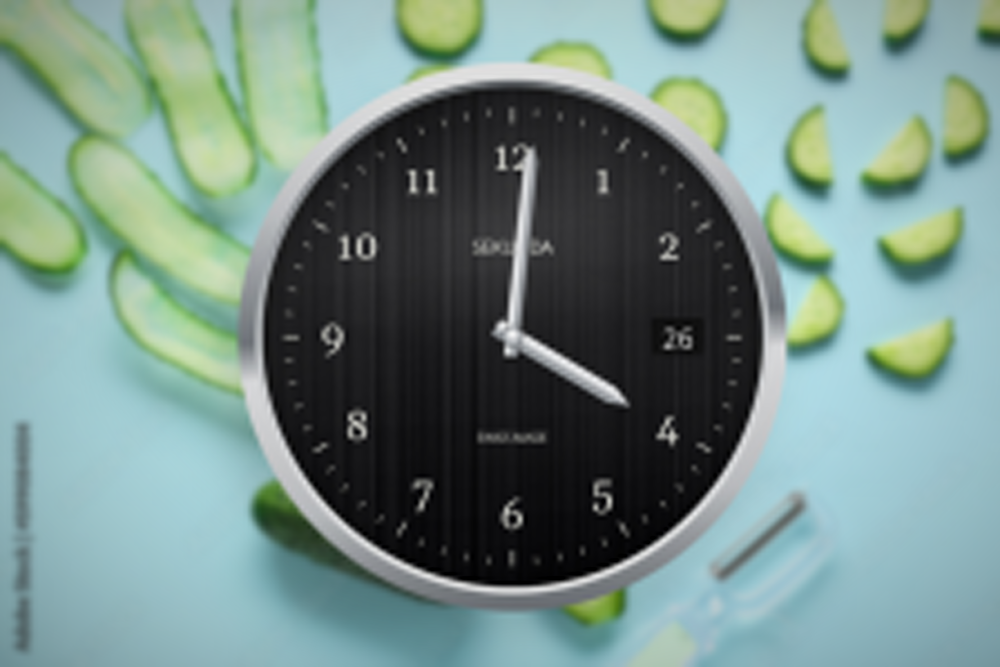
4:01
